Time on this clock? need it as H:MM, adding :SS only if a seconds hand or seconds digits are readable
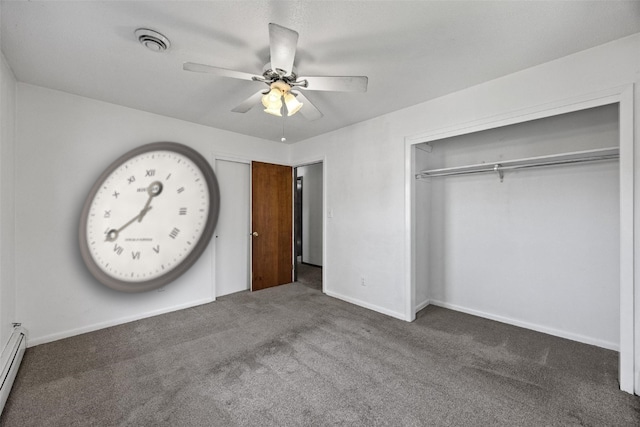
12:39
